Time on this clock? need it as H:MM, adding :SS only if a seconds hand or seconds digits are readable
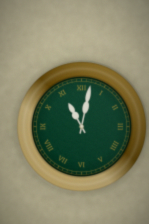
11:02
